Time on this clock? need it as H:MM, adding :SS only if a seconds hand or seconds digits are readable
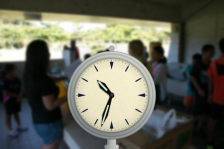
10:33
